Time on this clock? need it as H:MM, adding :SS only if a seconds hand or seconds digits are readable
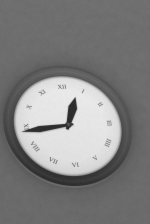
12:44
